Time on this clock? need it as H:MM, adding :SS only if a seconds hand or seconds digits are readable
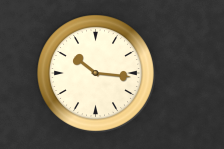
10:16
